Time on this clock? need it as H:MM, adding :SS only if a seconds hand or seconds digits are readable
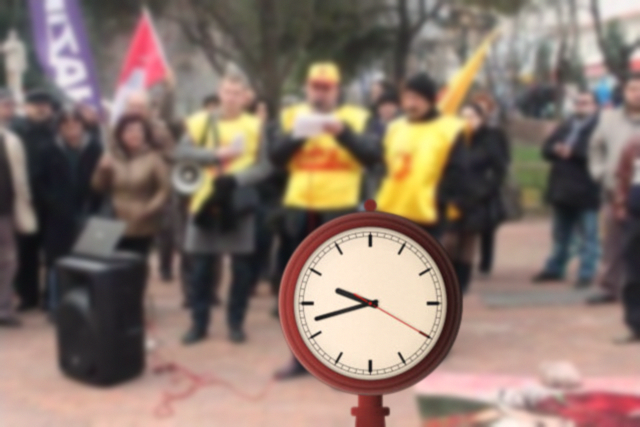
9:42:20
